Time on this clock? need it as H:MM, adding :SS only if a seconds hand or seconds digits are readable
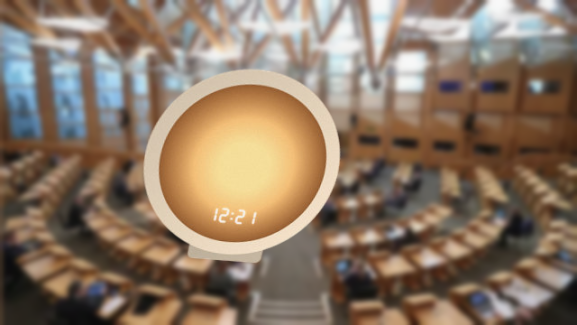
12:21
